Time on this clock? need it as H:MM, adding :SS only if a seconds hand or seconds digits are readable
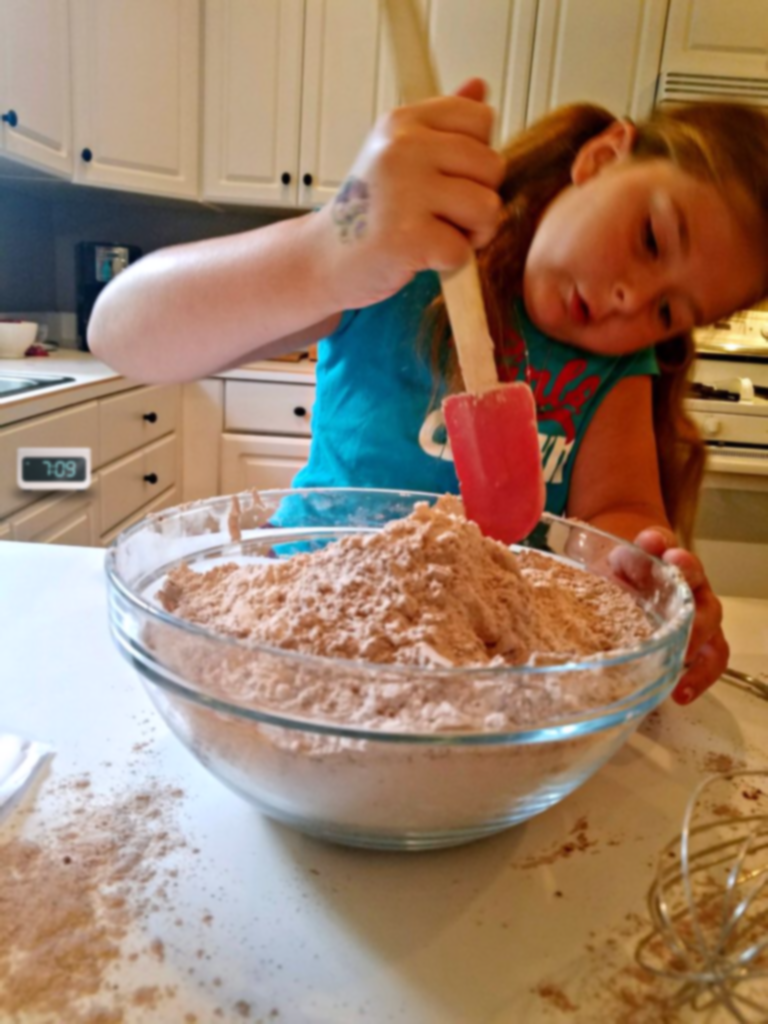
7:09
